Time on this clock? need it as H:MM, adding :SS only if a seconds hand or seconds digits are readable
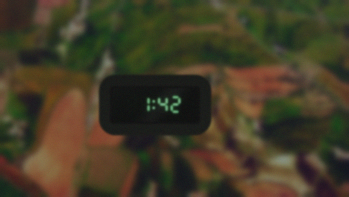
1:42
